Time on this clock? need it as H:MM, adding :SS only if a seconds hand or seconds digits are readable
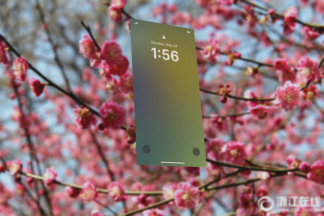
1:56
